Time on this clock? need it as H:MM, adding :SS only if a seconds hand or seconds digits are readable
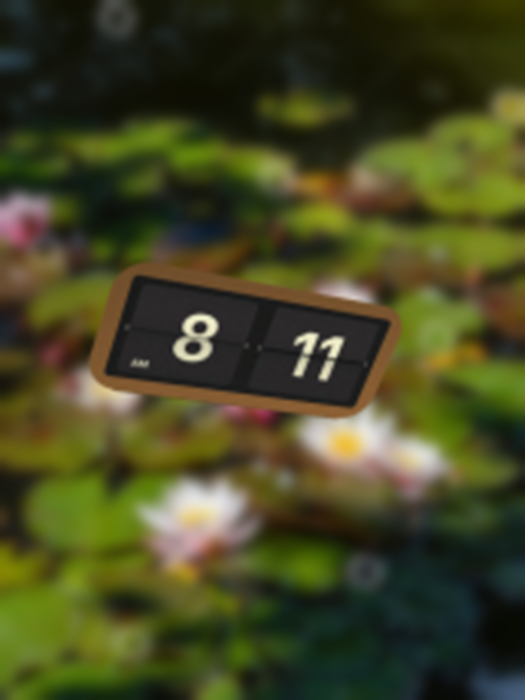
8:11
